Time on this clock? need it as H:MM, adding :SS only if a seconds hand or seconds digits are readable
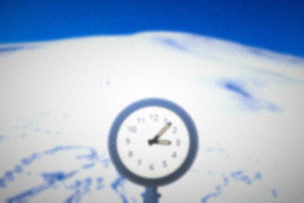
3:07
